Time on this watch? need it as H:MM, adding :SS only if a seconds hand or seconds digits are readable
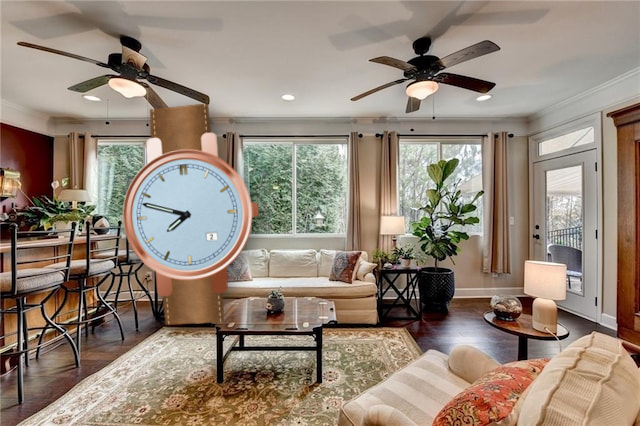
7:48
